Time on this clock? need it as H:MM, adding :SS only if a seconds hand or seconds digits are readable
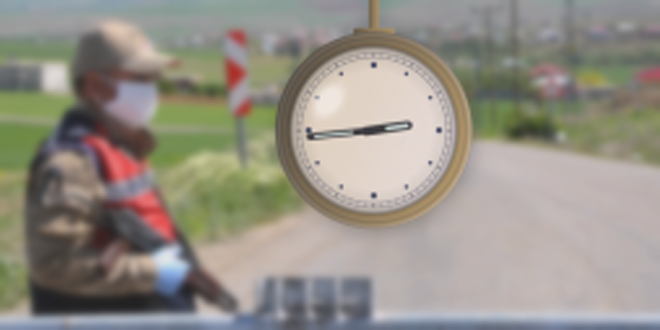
2:44
